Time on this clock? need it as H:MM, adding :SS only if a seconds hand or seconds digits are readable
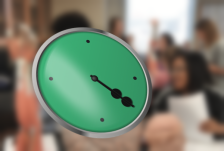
4:22
